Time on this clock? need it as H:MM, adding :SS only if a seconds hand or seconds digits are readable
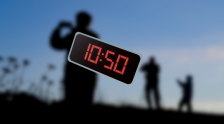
10:50
